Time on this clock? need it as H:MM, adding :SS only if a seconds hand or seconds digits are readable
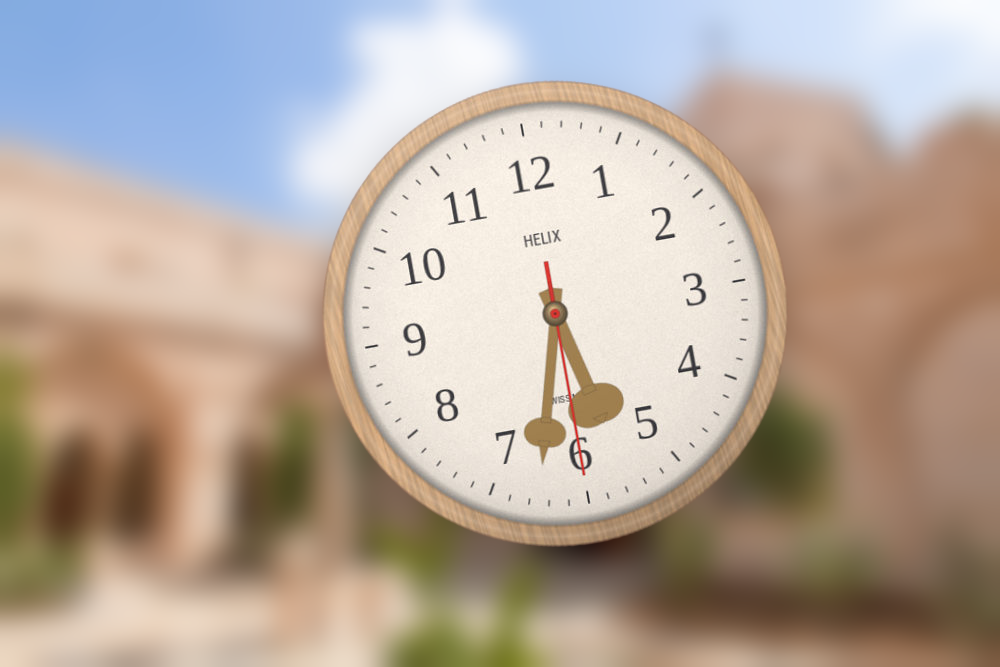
5:32:30
